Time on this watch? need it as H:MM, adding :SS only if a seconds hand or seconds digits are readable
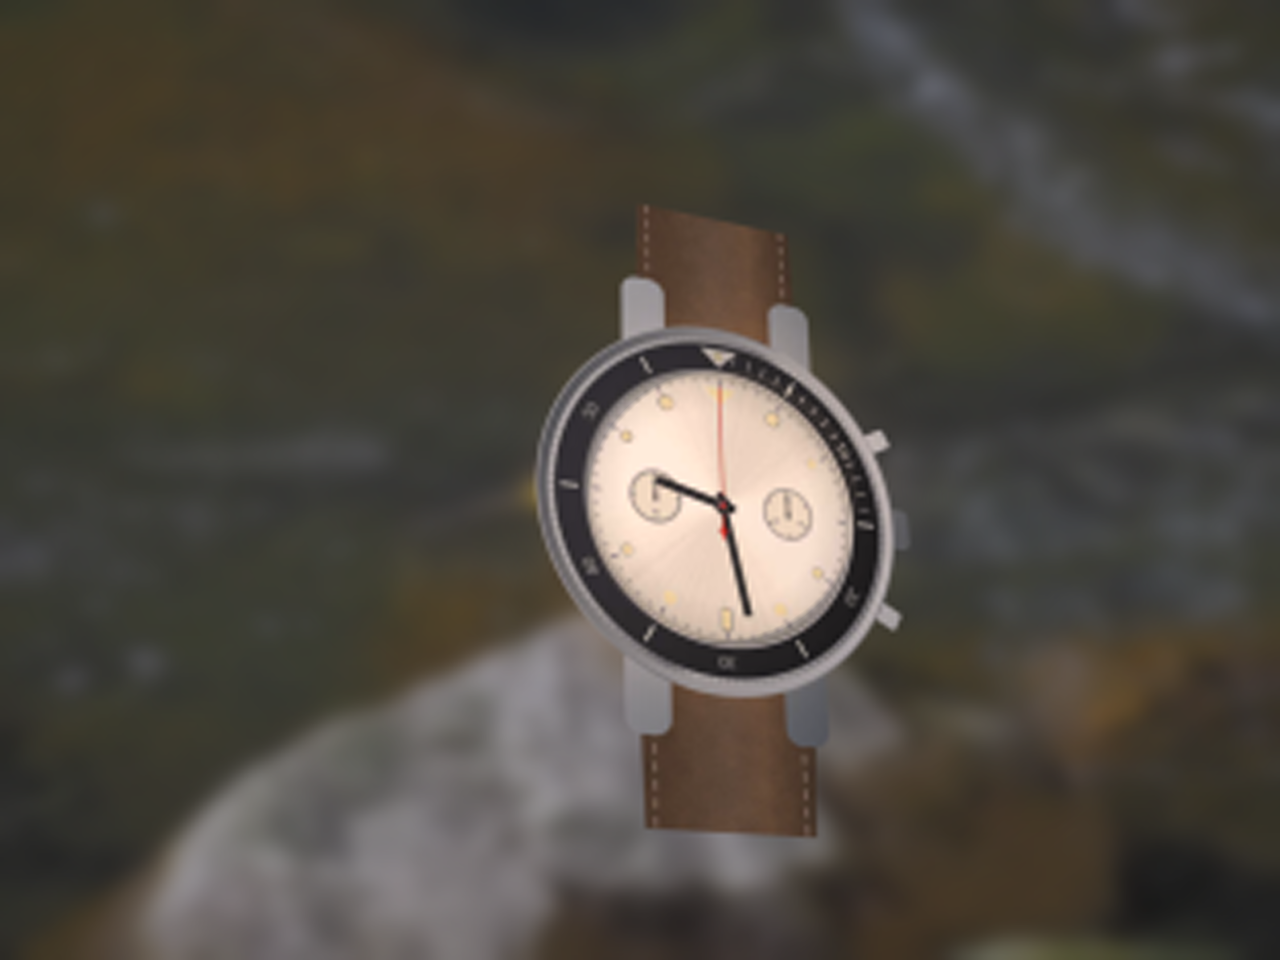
9:28
